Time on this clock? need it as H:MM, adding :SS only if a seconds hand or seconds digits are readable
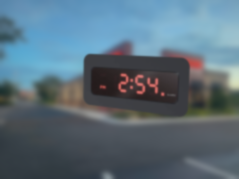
2:54
